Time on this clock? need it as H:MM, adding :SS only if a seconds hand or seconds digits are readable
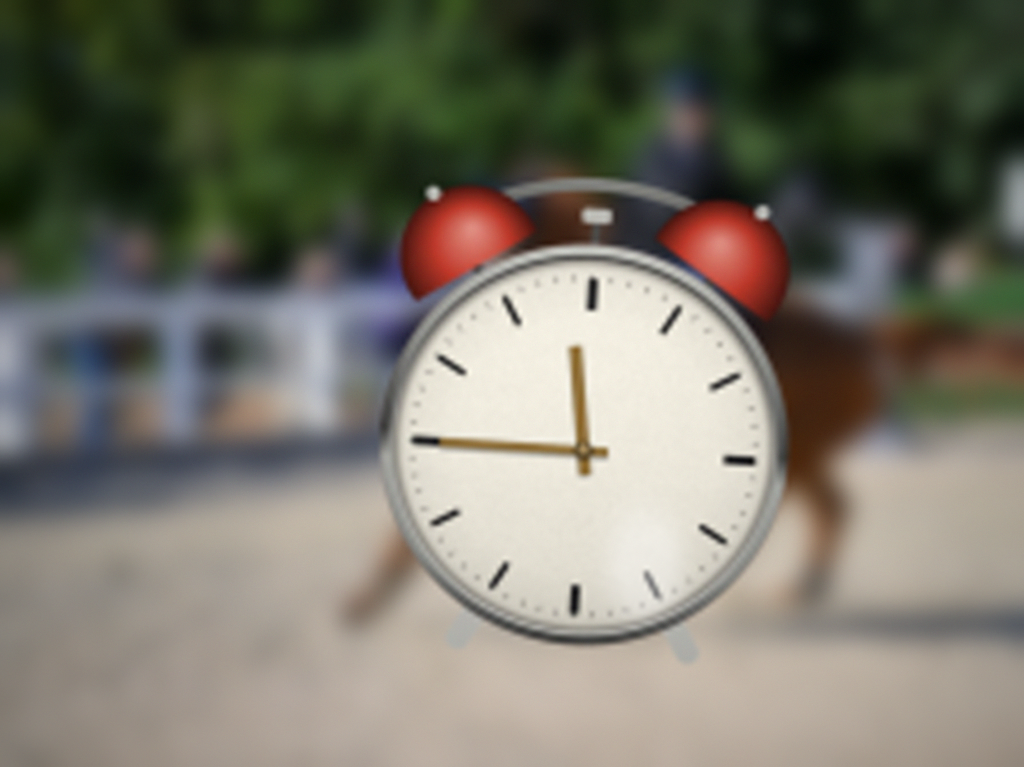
11:45
